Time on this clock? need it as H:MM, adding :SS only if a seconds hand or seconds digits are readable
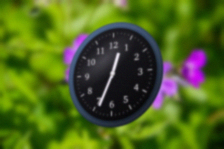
12:34
